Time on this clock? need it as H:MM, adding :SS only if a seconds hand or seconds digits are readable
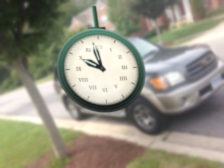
9:58
